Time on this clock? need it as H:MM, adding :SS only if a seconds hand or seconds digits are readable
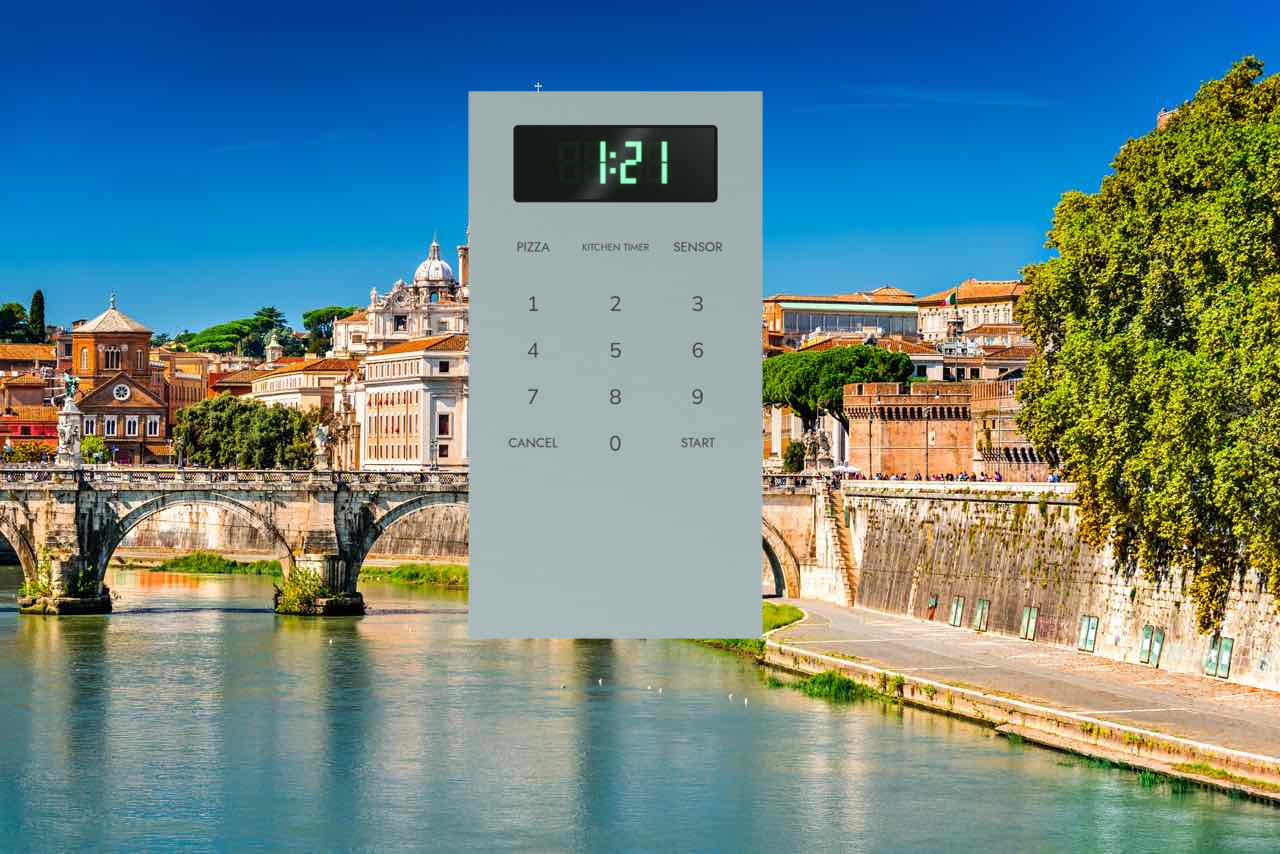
1:21
